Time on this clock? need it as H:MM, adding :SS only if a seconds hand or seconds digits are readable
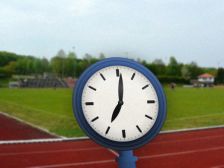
7:01
